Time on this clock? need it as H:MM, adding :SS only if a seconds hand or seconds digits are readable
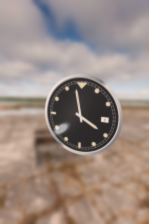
3:58
